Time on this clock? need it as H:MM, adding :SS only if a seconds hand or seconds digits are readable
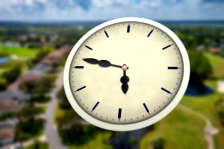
5:47
